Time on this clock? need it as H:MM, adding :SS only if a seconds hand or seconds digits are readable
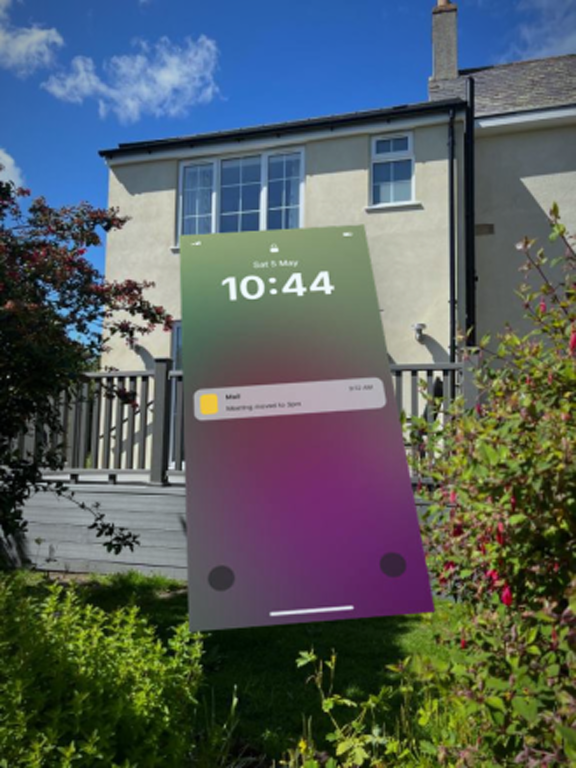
10:44
